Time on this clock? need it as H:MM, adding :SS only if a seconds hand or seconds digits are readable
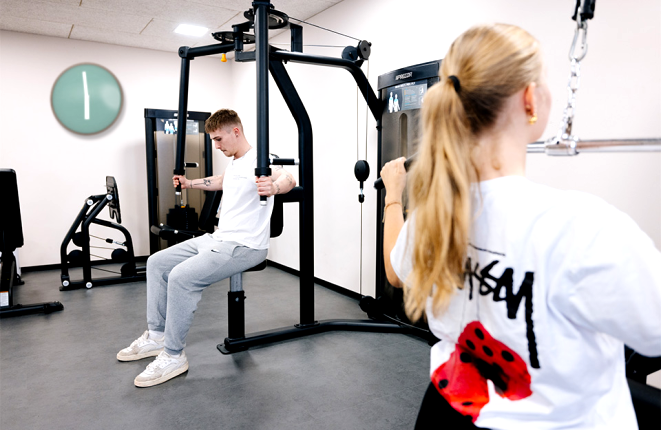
5:59
